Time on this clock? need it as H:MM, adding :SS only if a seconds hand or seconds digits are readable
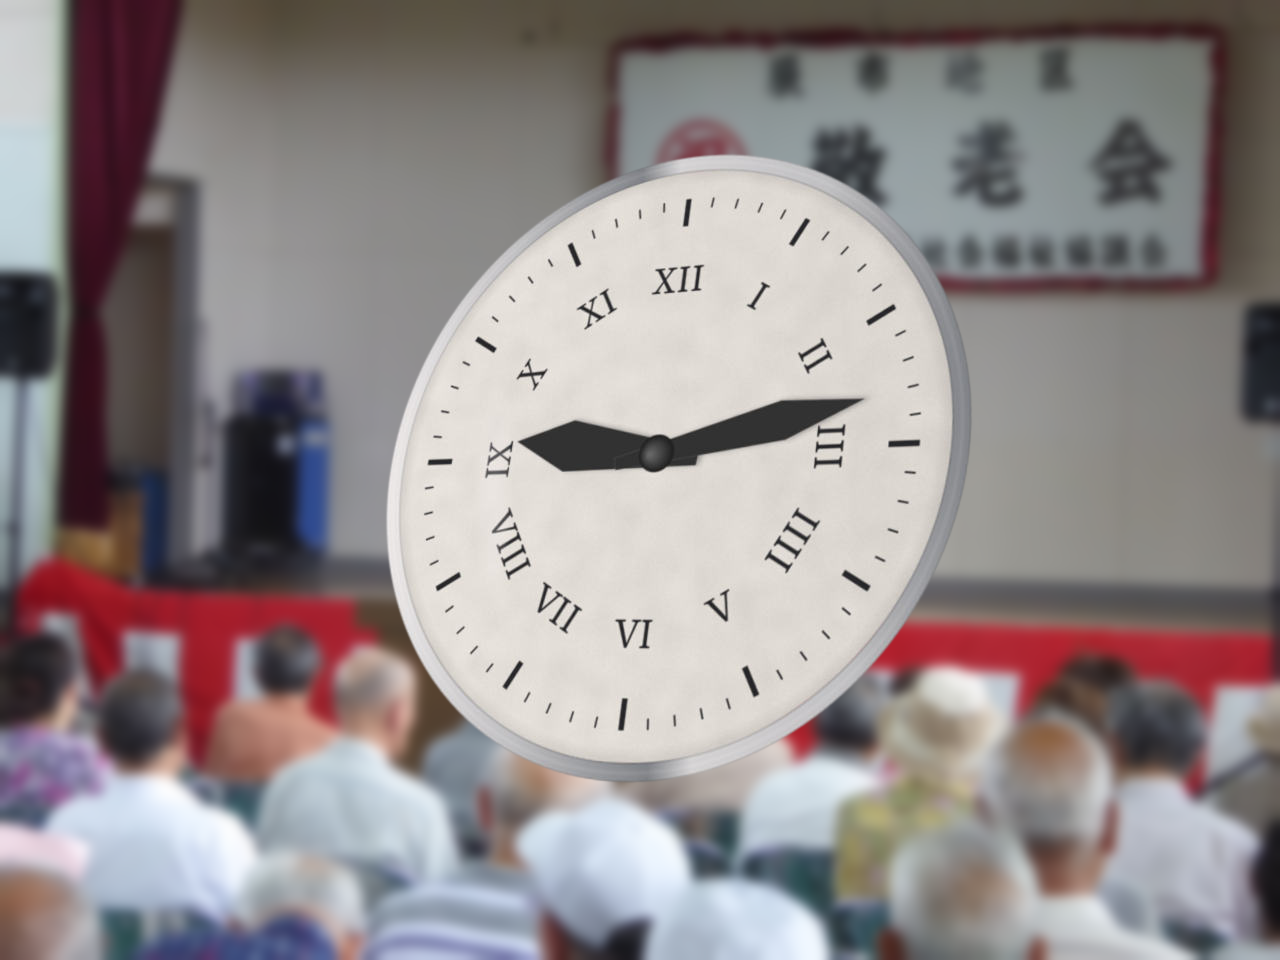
9:13
